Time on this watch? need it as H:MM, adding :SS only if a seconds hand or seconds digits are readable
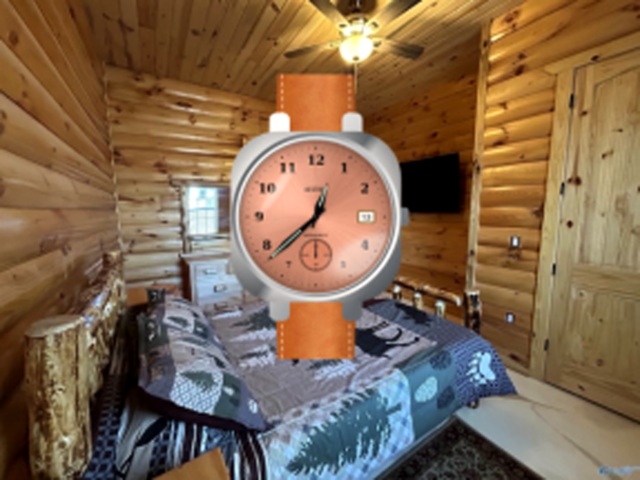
12:38
